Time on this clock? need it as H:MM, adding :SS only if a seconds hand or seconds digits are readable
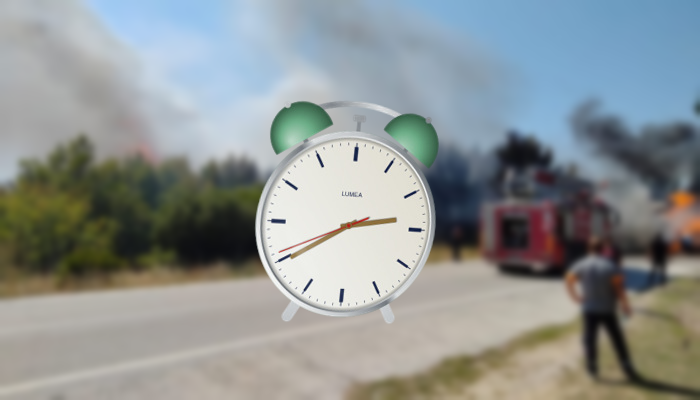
2:39:41
